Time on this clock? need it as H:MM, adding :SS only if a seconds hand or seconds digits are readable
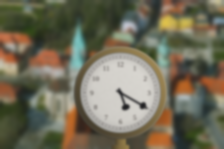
5:20
